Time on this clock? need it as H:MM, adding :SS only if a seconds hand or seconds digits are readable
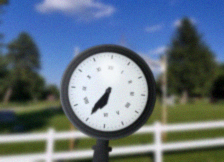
6:35
